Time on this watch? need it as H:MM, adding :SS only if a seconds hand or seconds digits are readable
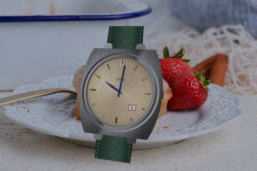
10:01
